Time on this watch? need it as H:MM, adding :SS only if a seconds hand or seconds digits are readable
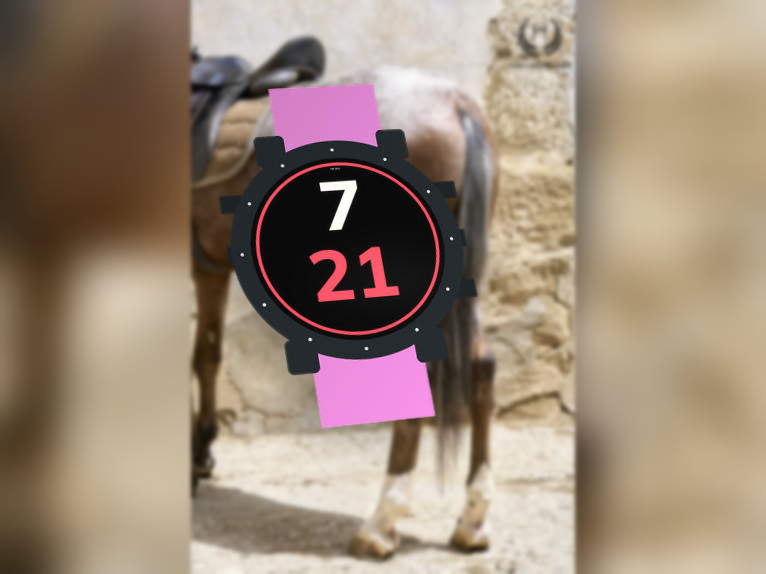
7:21
